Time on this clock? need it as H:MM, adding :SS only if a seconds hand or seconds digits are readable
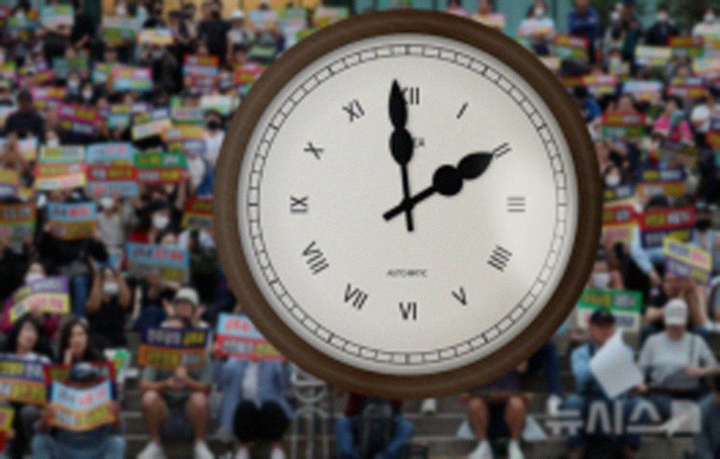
1:59
